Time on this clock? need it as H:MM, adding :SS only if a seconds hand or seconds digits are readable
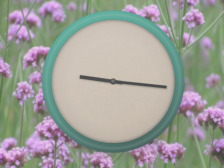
9:16
